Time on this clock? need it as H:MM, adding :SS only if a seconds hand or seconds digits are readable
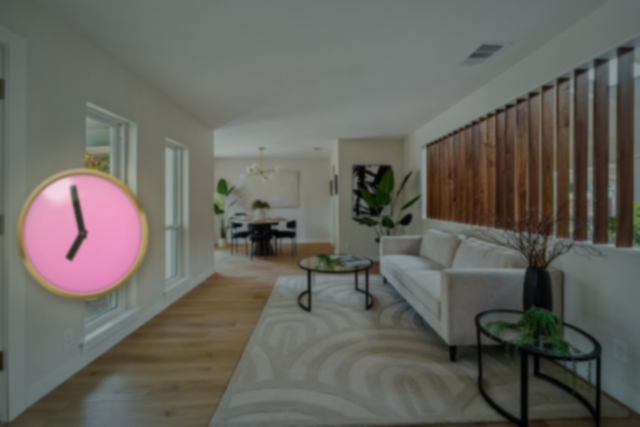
6:58
